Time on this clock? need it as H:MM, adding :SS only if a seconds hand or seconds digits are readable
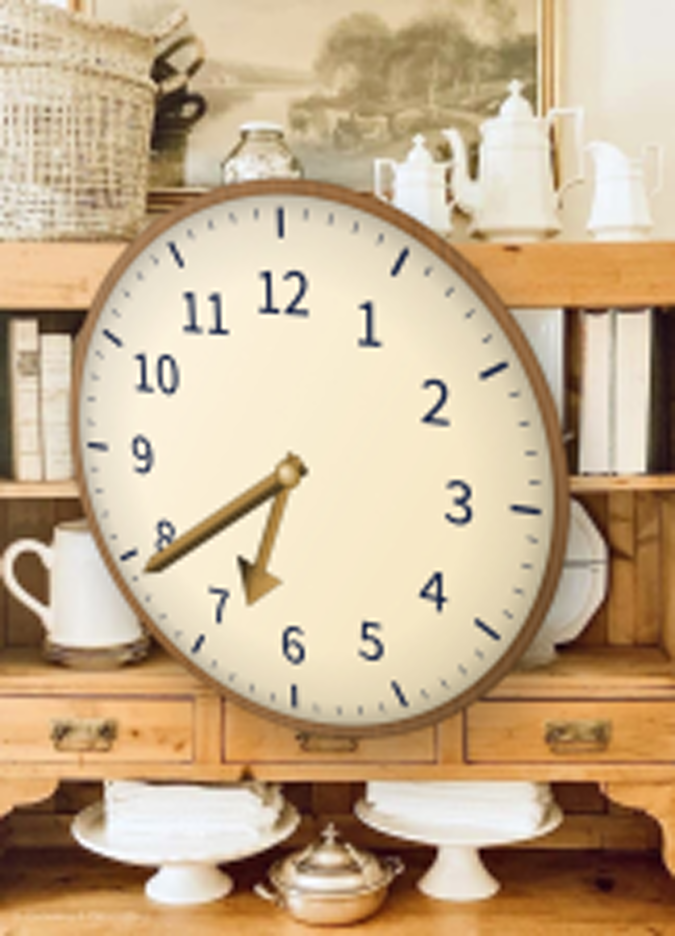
6:39
